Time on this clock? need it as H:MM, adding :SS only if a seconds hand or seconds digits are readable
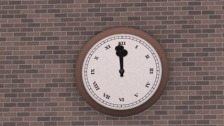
11:59
